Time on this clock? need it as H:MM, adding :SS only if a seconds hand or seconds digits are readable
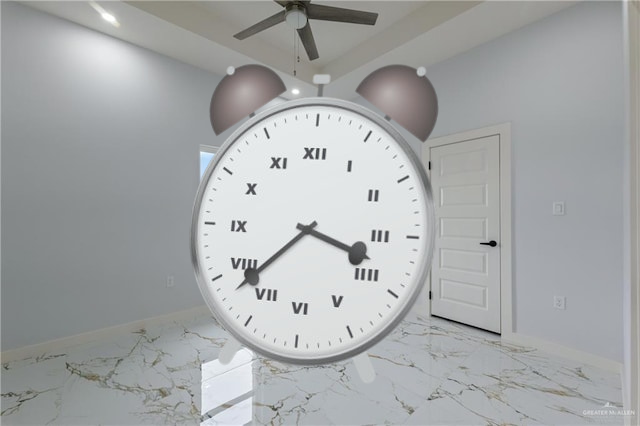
3:38
